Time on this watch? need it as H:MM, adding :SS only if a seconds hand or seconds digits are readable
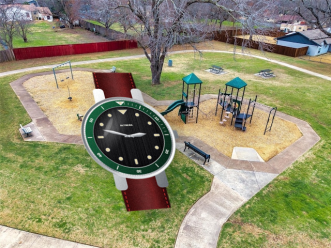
2:48
